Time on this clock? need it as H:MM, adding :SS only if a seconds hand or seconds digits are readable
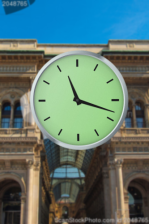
11:18
